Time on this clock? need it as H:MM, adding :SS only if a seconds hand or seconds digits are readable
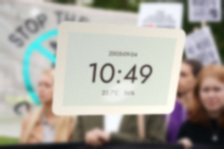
10:49
